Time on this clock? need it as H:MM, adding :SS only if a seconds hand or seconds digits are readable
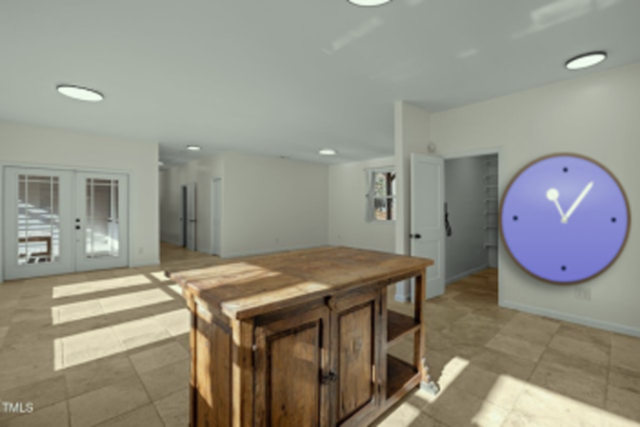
11:06
